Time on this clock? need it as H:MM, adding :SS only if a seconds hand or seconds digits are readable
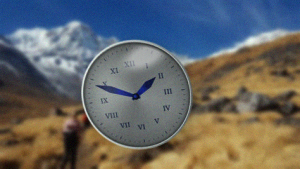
1:49
